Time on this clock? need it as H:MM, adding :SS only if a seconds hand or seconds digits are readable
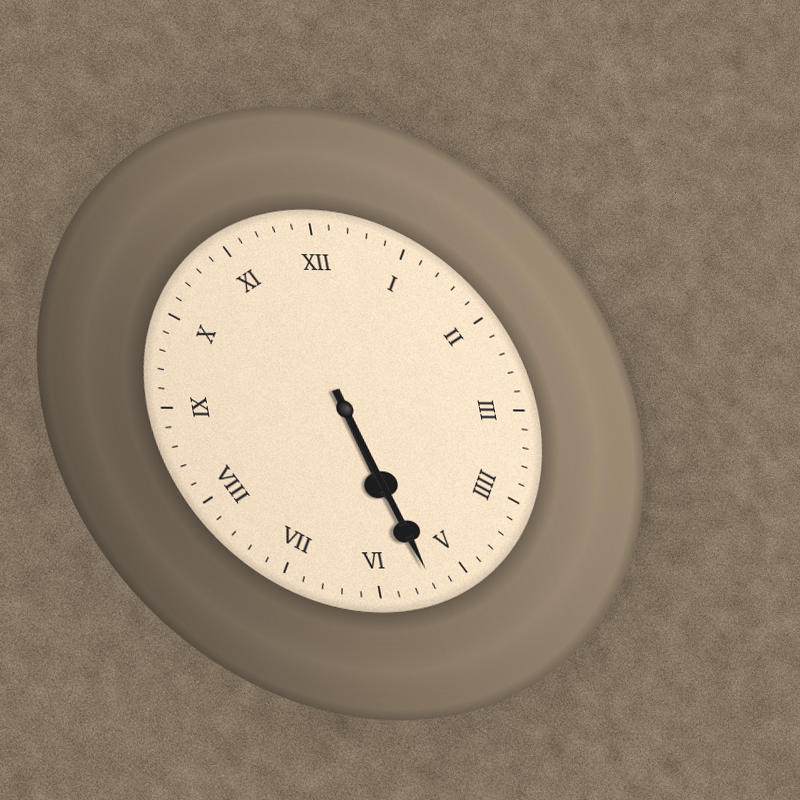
5:27
